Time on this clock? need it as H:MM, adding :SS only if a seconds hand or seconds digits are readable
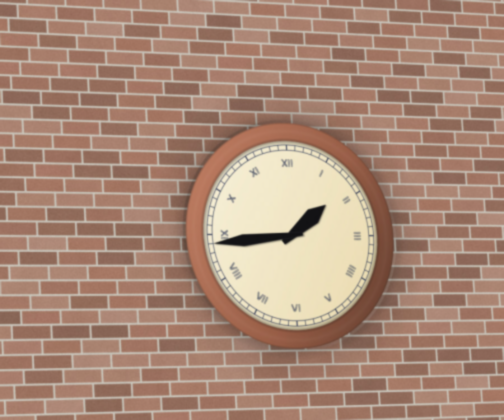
1:44
